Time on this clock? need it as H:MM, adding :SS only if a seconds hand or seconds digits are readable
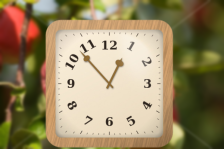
12:53
